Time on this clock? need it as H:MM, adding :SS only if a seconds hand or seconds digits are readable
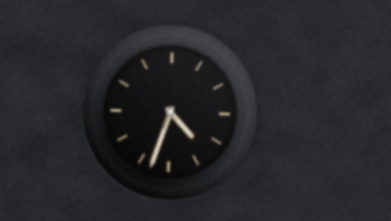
4:33
